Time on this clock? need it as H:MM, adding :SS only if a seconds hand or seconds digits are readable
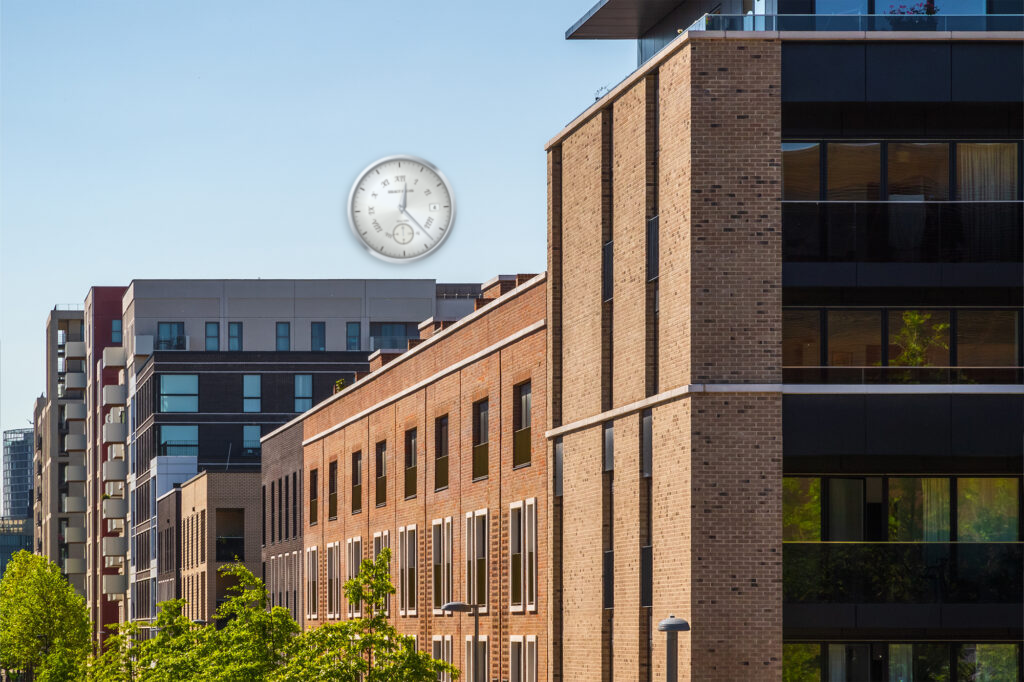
12:23
